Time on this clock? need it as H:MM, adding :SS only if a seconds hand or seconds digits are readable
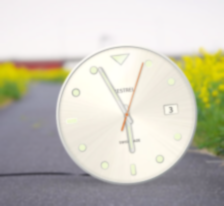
5:56:04
